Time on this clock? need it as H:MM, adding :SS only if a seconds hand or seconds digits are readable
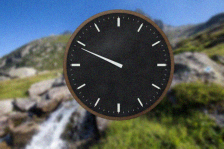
9:49
